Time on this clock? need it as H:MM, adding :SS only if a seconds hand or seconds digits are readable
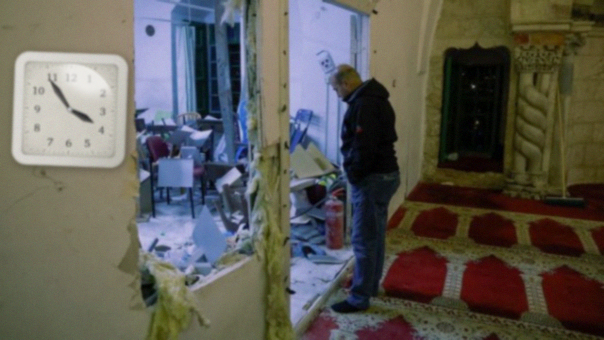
3:54
